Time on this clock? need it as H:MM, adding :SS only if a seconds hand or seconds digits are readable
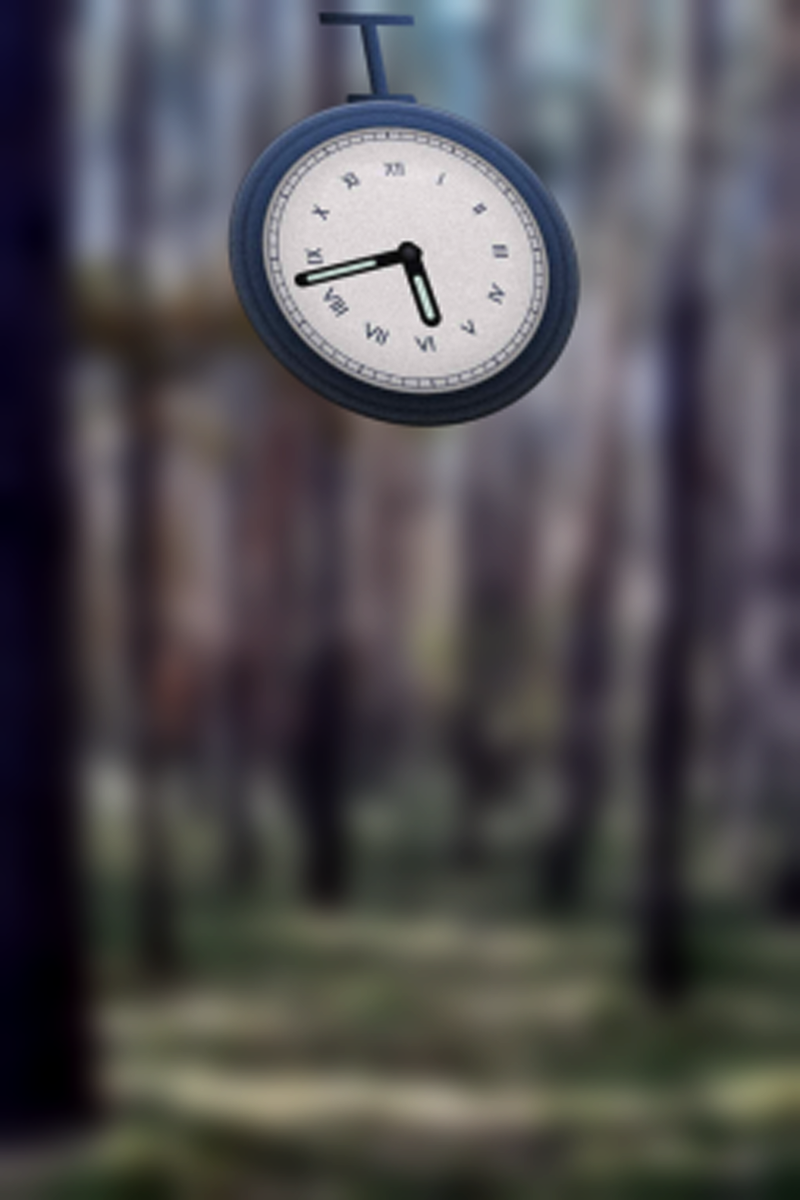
5:43
